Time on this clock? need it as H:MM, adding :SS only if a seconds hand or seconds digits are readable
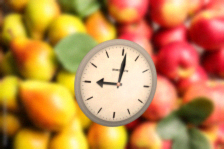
9:01
